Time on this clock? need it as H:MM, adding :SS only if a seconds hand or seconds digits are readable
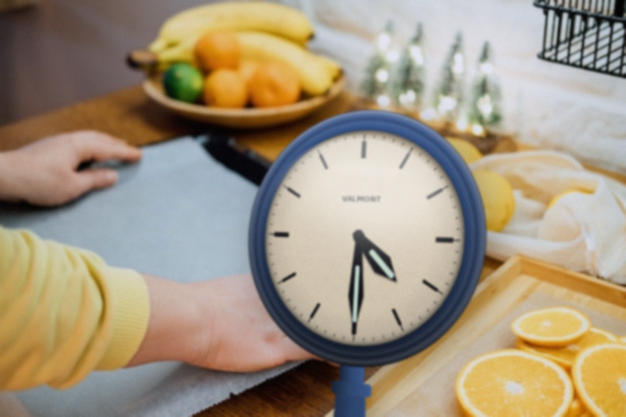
4:30
